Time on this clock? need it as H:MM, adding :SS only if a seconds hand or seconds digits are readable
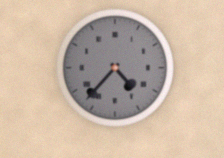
4:37
